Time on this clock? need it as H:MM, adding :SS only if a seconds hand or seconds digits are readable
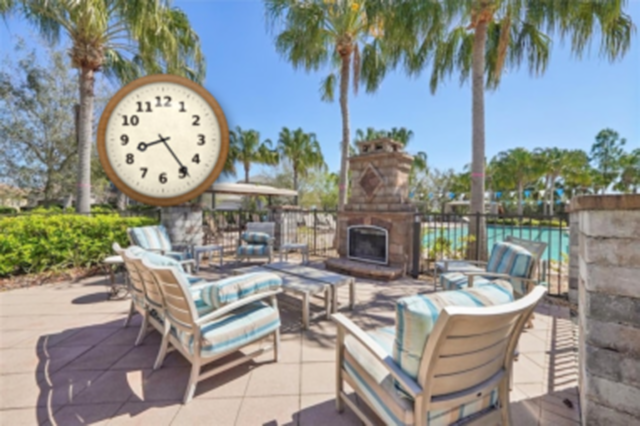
8:24
